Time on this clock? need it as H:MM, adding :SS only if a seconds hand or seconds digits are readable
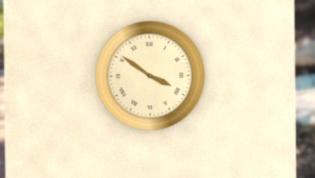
3:51
